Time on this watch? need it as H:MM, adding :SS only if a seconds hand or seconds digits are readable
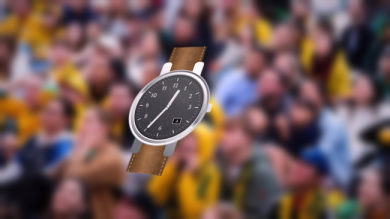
12:35
